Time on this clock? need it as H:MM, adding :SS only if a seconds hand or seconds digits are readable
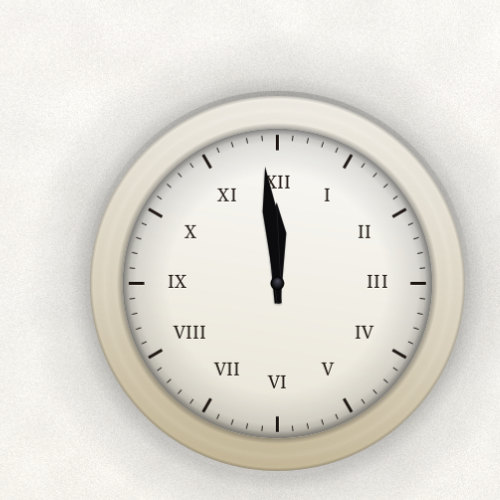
11:59
